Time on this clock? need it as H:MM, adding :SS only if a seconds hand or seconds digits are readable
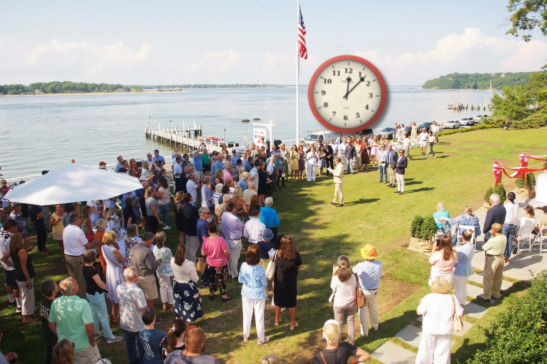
12:07
